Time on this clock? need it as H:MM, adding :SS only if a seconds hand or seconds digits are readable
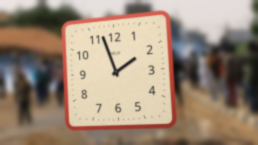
1:57
